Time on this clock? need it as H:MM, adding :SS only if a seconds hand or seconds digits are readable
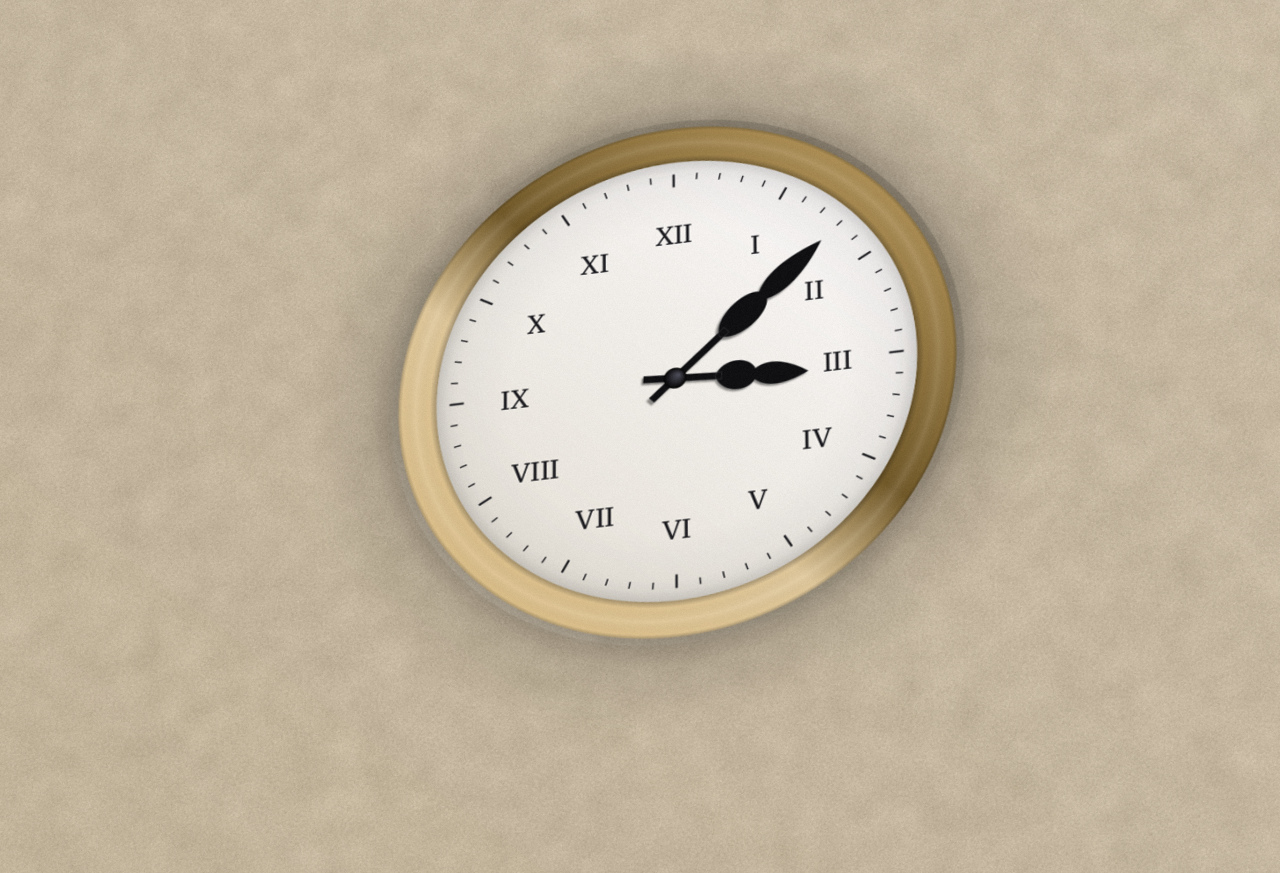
3:08
